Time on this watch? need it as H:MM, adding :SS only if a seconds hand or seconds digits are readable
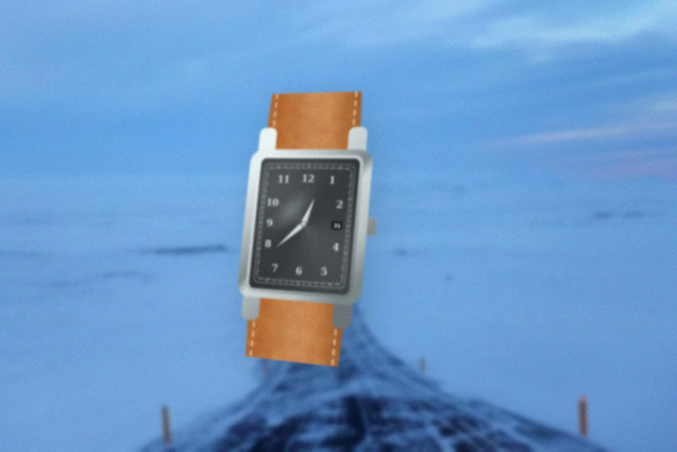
12:38
